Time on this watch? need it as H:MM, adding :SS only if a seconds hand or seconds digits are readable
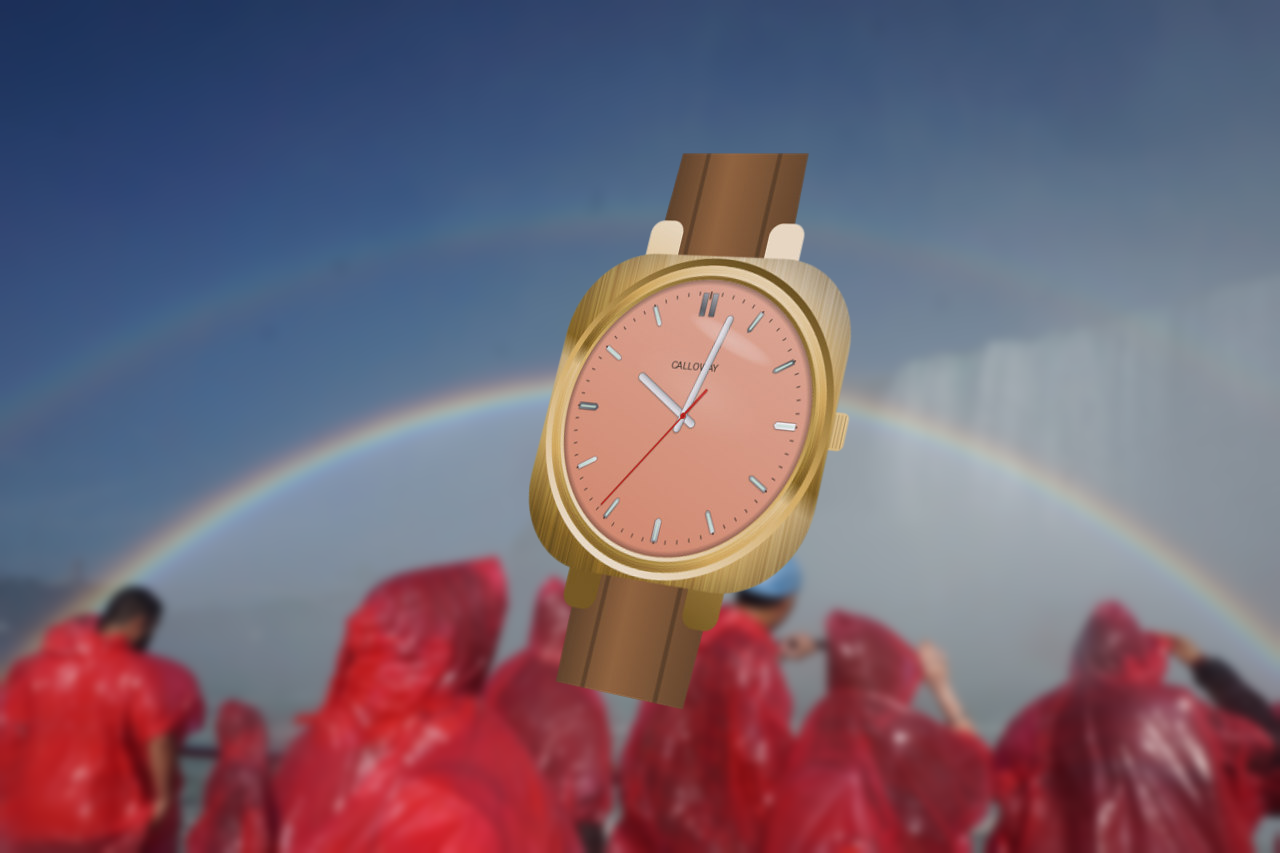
10:02:36
